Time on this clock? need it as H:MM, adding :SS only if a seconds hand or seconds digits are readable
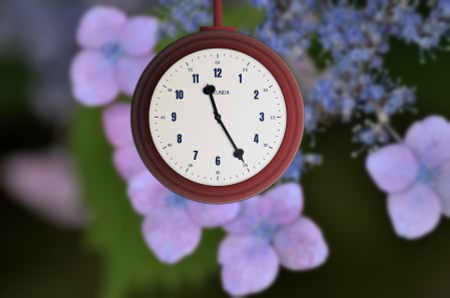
11:25
